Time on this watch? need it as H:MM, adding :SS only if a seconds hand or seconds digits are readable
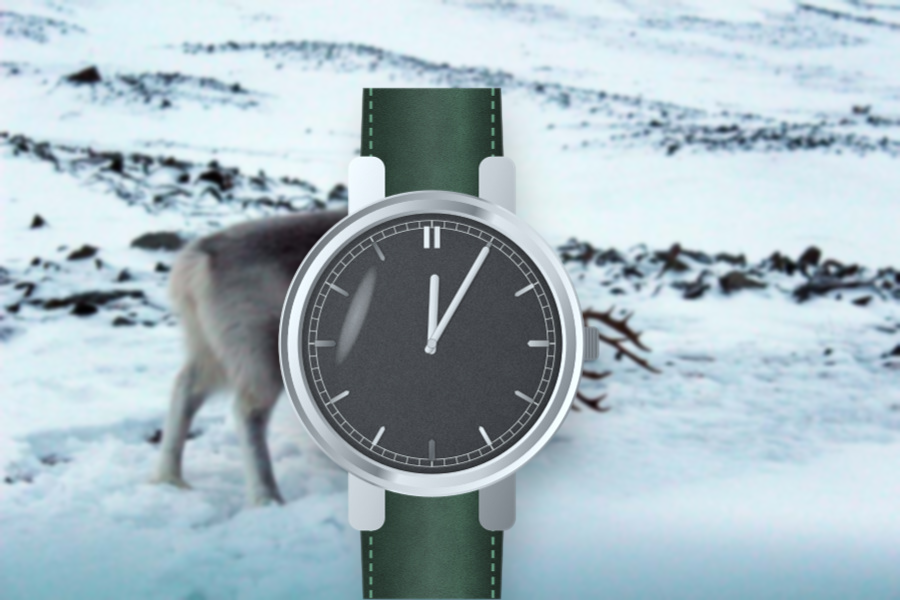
12:05
